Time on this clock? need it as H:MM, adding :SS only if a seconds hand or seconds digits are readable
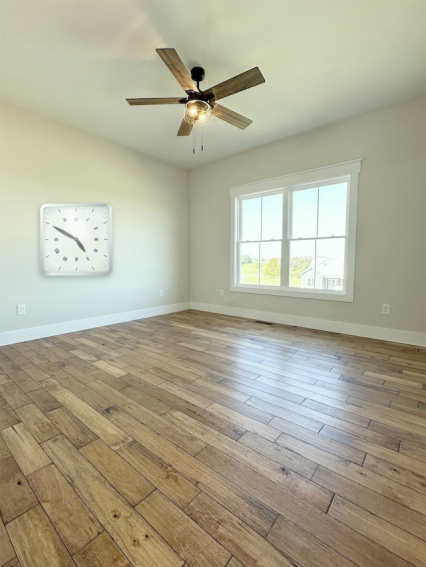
4:50
